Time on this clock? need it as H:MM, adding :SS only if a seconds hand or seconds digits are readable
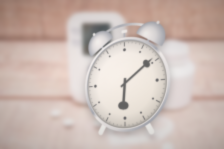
6:09
